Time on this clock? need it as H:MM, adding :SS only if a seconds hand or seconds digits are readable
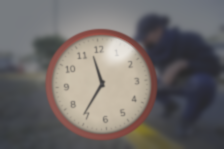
11:36
